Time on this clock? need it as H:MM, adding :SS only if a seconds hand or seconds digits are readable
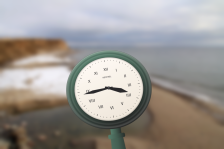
3:44
